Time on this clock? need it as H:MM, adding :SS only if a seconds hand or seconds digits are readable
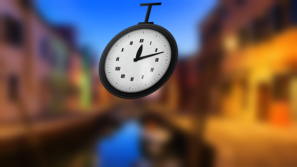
12:12
